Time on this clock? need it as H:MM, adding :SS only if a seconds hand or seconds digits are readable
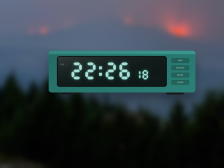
22:26:18
